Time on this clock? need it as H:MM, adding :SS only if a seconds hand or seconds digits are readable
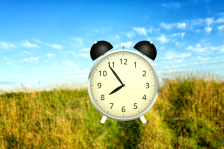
7:54
